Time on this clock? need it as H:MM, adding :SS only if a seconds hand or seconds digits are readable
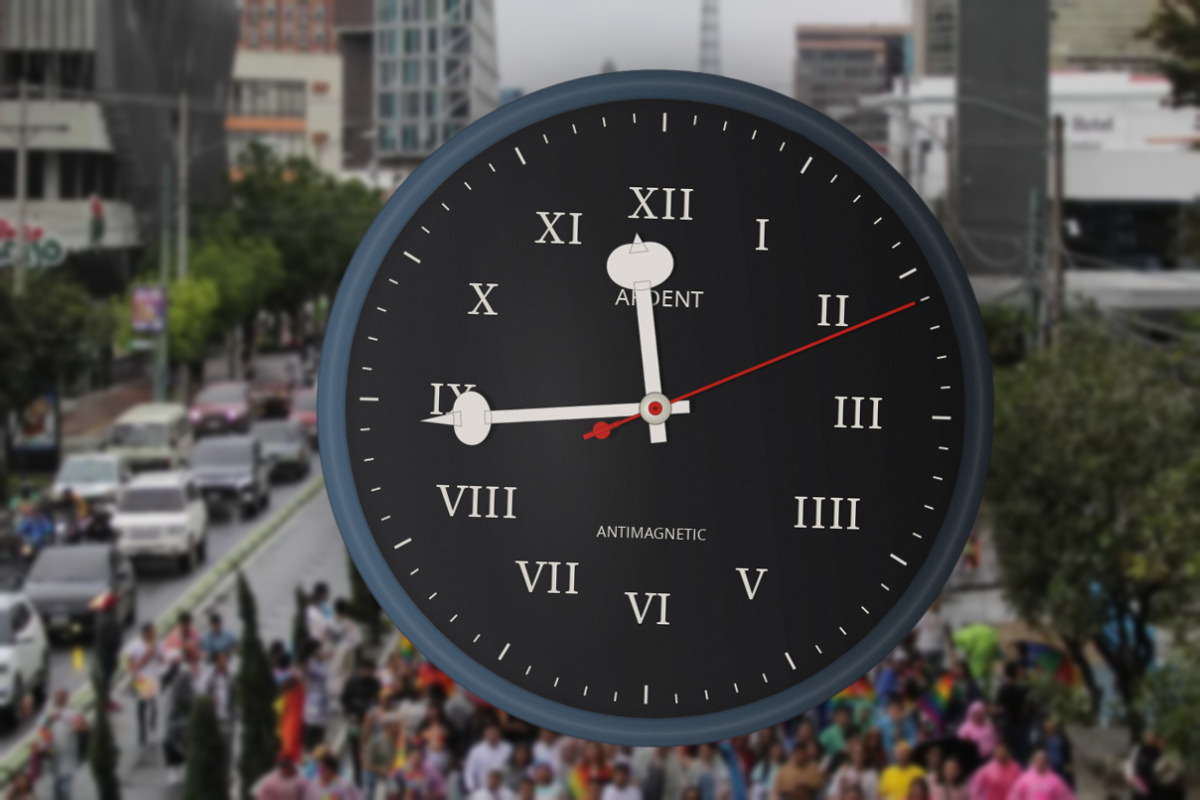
11:44:11
